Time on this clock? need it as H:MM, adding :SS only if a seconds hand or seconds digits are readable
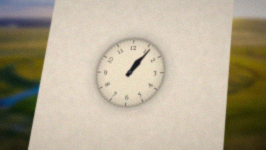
1:06
